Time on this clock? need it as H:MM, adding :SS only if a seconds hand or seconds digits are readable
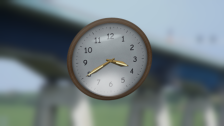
3:40
